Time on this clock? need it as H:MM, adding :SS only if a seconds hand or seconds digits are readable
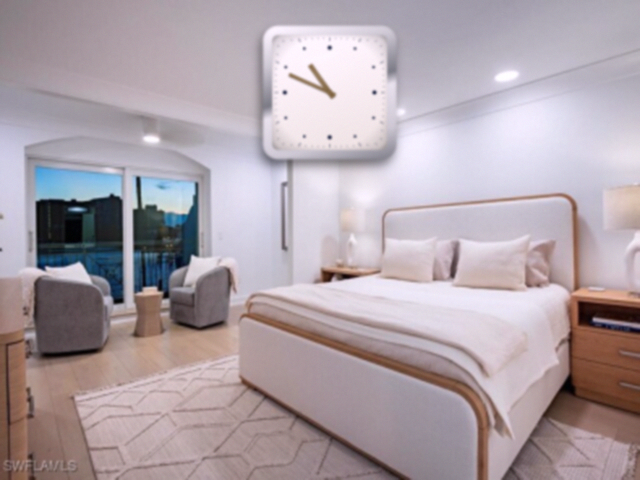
10:49
